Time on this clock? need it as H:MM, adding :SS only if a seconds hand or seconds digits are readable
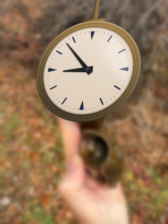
8:53
